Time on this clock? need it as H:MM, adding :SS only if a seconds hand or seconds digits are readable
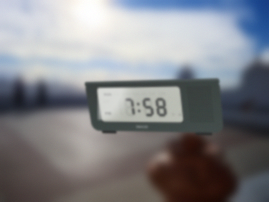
7:58
